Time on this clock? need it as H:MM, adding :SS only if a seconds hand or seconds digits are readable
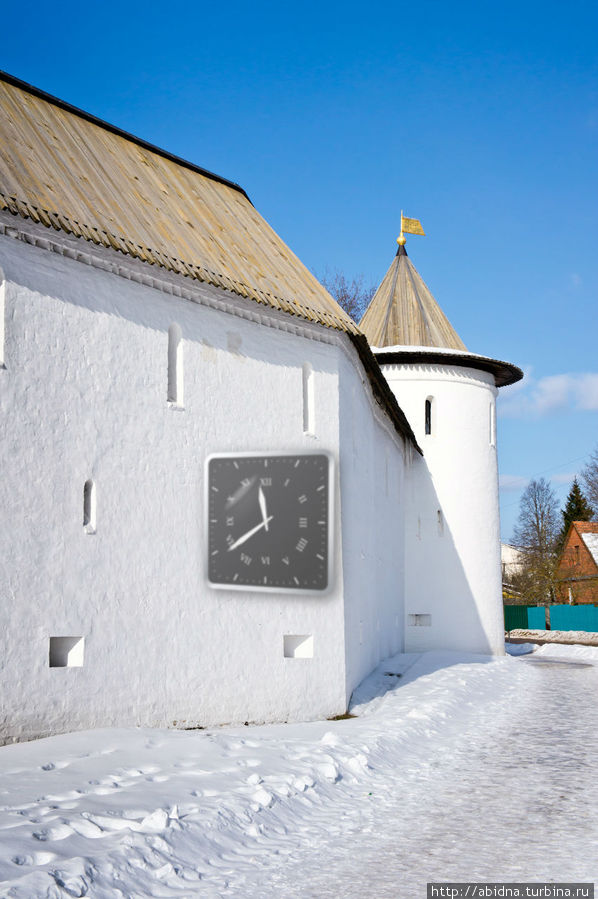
11:39
